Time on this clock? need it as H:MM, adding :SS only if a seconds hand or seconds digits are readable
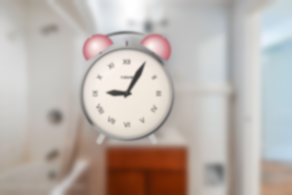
9:05
